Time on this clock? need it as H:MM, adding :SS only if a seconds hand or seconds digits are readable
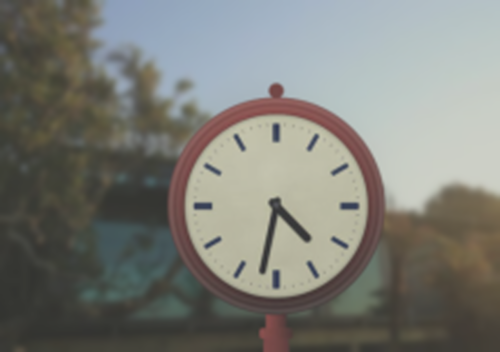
4:32
